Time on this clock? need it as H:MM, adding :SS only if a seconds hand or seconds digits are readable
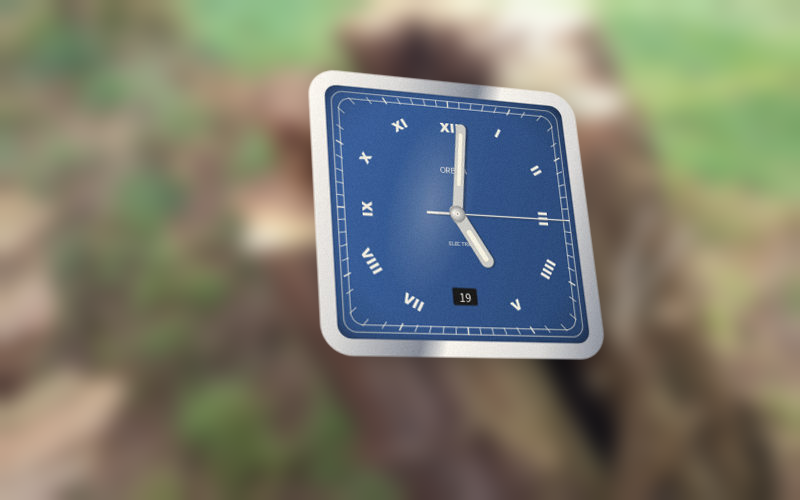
5:01:15
